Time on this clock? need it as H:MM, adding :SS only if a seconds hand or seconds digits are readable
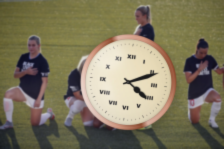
4:11
